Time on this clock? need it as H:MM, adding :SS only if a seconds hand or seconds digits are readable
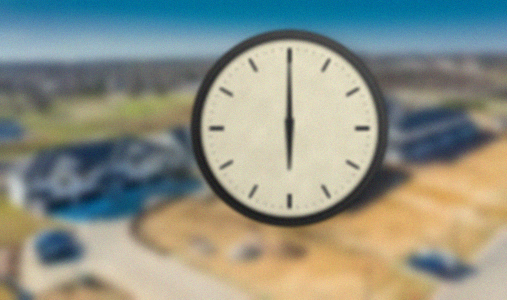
6:00
